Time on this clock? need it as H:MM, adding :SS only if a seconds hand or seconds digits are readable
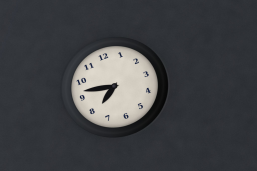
7:47
